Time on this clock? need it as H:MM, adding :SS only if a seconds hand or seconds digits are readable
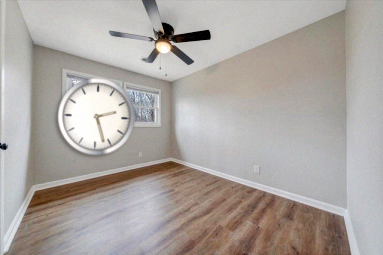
2:27
